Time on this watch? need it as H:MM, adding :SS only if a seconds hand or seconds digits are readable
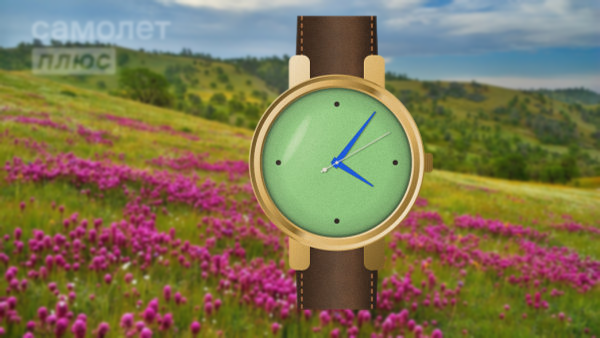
4:06:10
